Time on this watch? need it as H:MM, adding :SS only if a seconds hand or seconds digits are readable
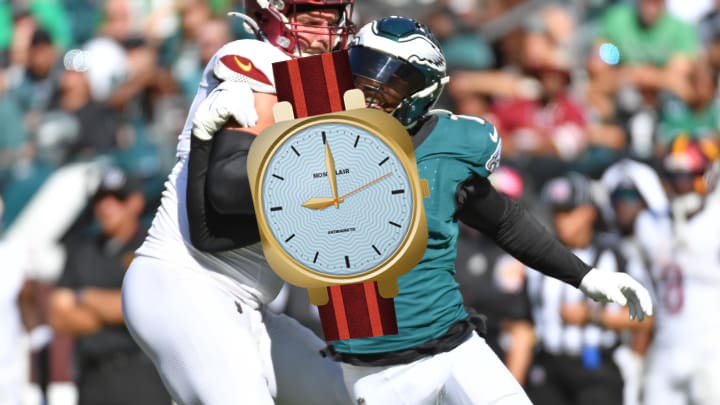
9:00:12
